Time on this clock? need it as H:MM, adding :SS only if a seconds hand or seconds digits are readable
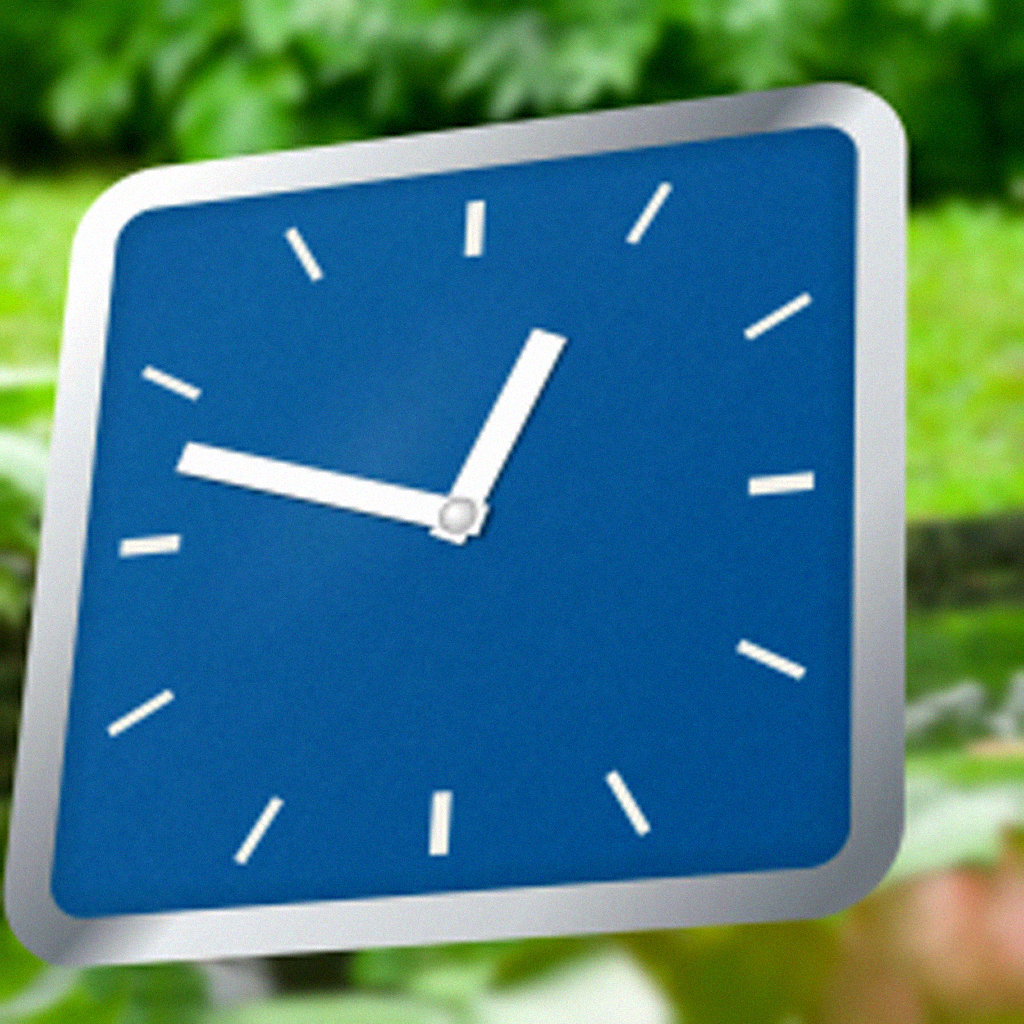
12:48
